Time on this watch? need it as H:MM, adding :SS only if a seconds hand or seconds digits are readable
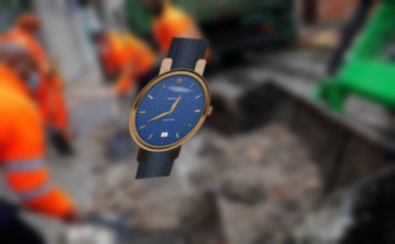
12:41
